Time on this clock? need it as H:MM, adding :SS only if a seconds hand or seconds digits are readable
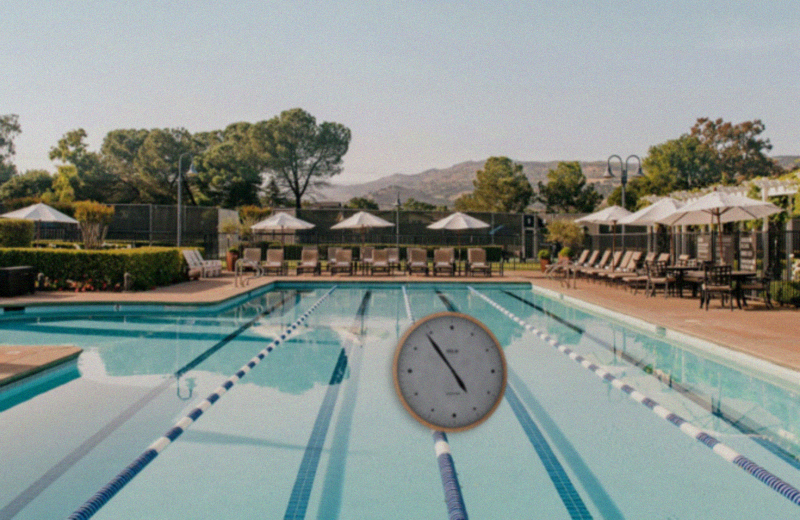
4:54
